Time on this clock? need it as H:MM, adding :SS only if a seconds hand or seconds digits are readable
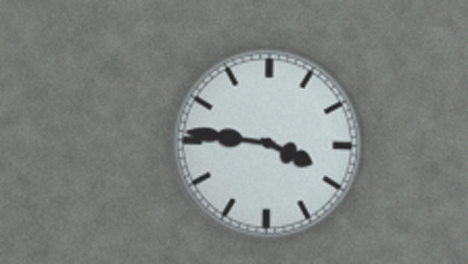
3:46
